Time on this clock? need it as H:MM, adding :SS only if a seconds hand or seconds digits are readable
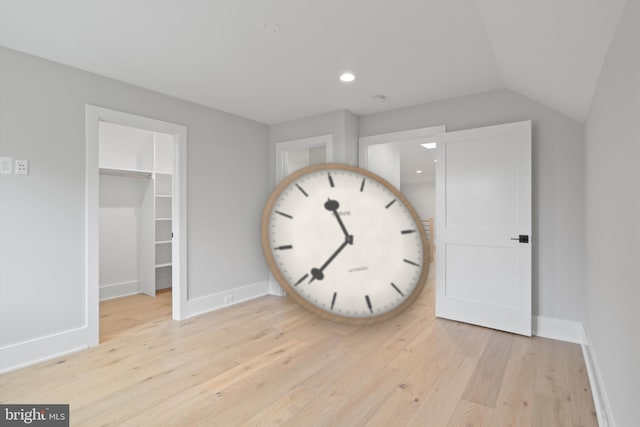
11:39
